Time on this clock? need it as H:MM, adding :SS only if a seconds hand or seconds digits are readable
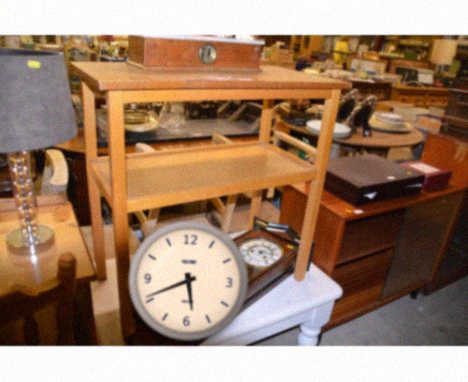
5:41
